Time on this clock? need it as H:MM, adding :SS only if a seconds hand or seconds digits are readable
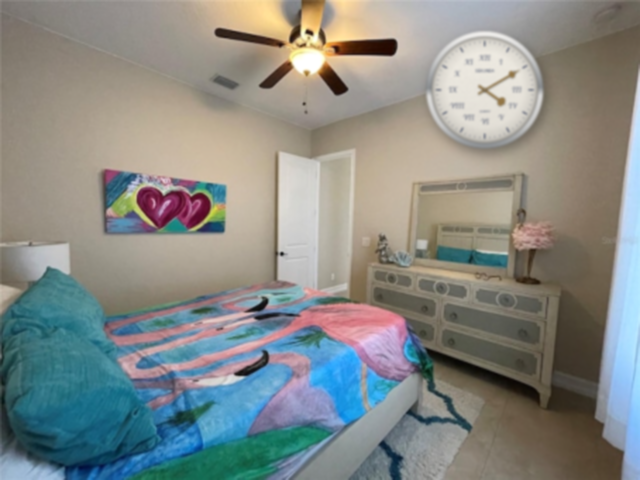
4:10
